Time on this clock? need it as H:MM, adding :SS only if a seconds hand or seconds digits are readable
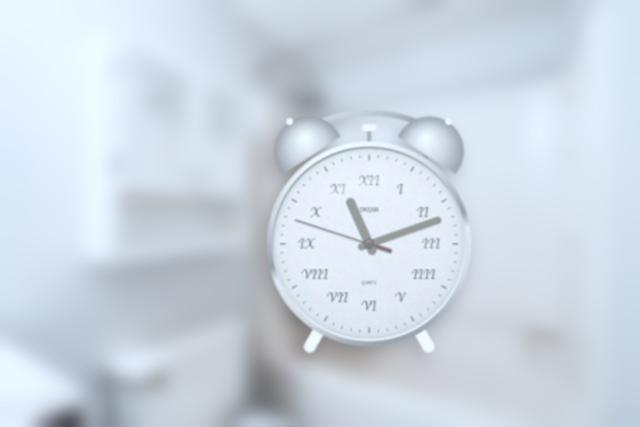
11:11:48
